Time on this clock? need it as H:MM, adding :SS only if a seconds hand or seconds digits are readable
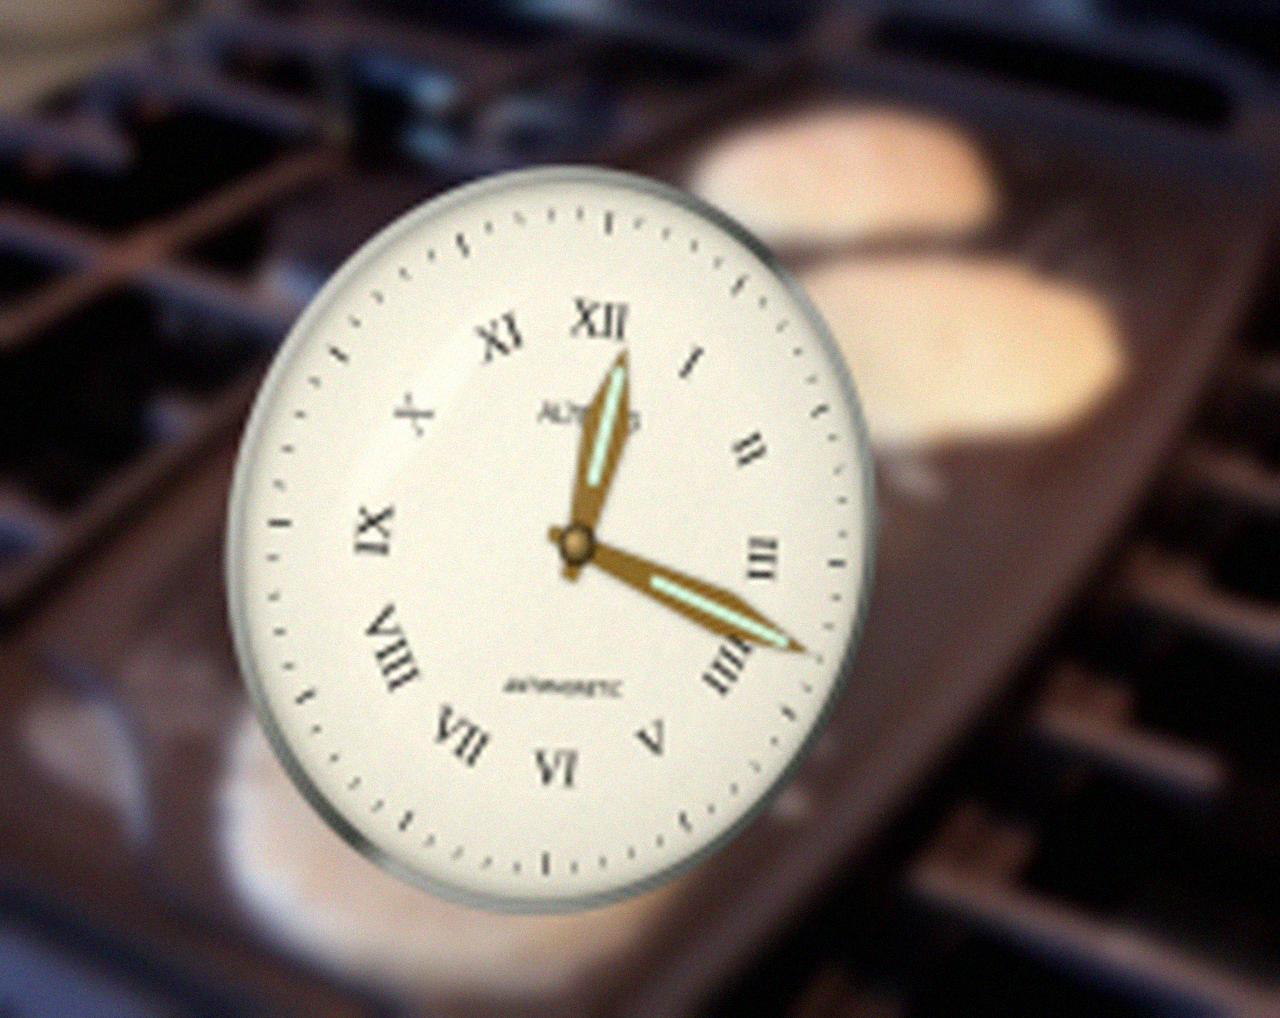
12:18
